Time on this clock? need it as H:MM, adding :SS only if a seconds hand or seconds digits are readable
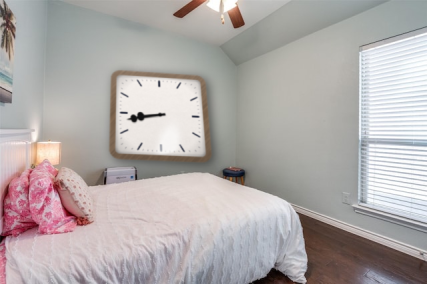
8:43
